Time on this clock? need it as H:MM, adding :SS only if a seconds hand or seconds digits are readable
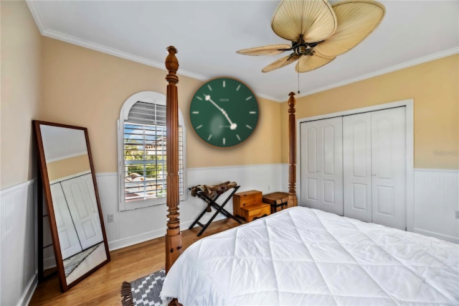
4:52
